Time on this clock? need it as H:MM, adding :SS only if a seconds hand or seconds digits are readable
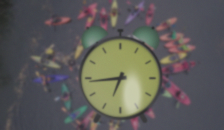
6:44
